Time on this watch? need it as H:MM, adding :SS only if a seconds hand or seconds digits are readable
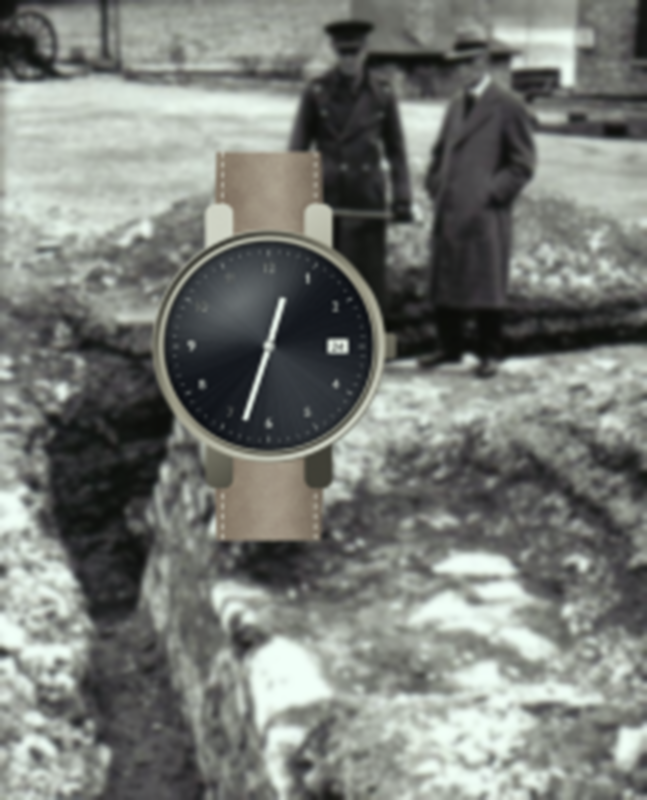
12:33
